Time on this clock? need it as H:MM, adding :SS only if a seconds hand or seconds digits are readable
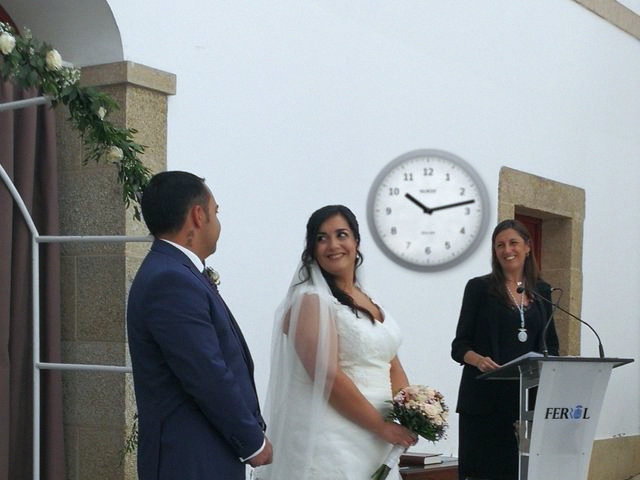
10:13
